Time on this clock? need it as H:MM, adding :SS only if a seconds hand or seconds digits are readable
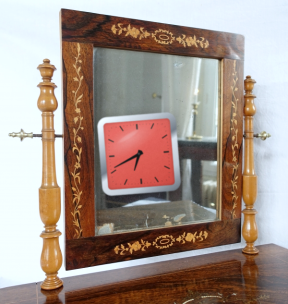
6:41
